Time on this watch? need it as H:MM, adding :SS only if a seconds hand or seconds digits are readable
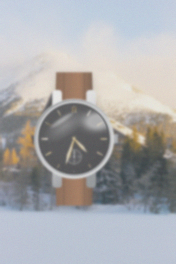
4:33
